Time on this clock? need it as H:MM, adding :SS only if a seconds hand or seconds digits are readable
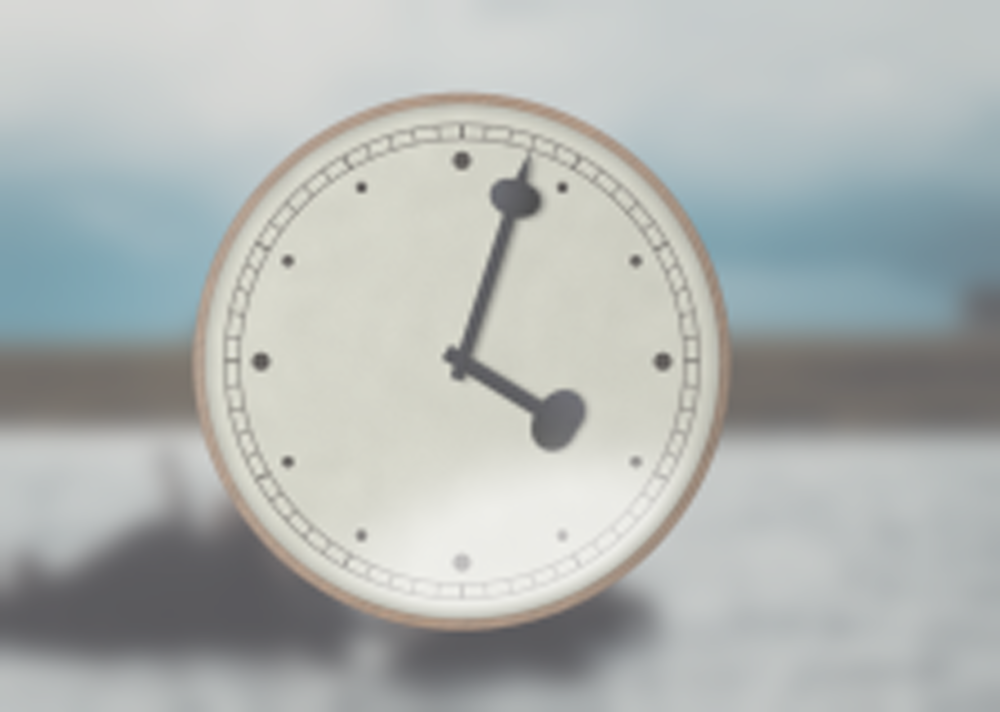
4:03
